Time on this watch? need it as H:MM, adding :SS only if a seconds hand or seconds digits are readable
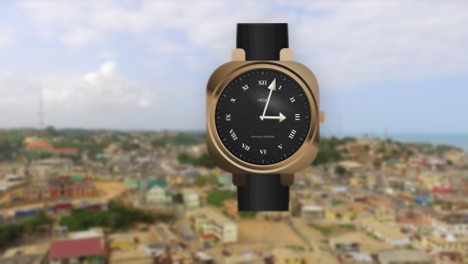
3:03
